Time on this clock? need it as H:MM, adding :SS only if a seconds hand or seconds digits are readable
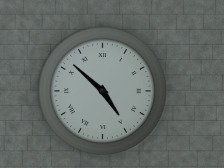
4:52
